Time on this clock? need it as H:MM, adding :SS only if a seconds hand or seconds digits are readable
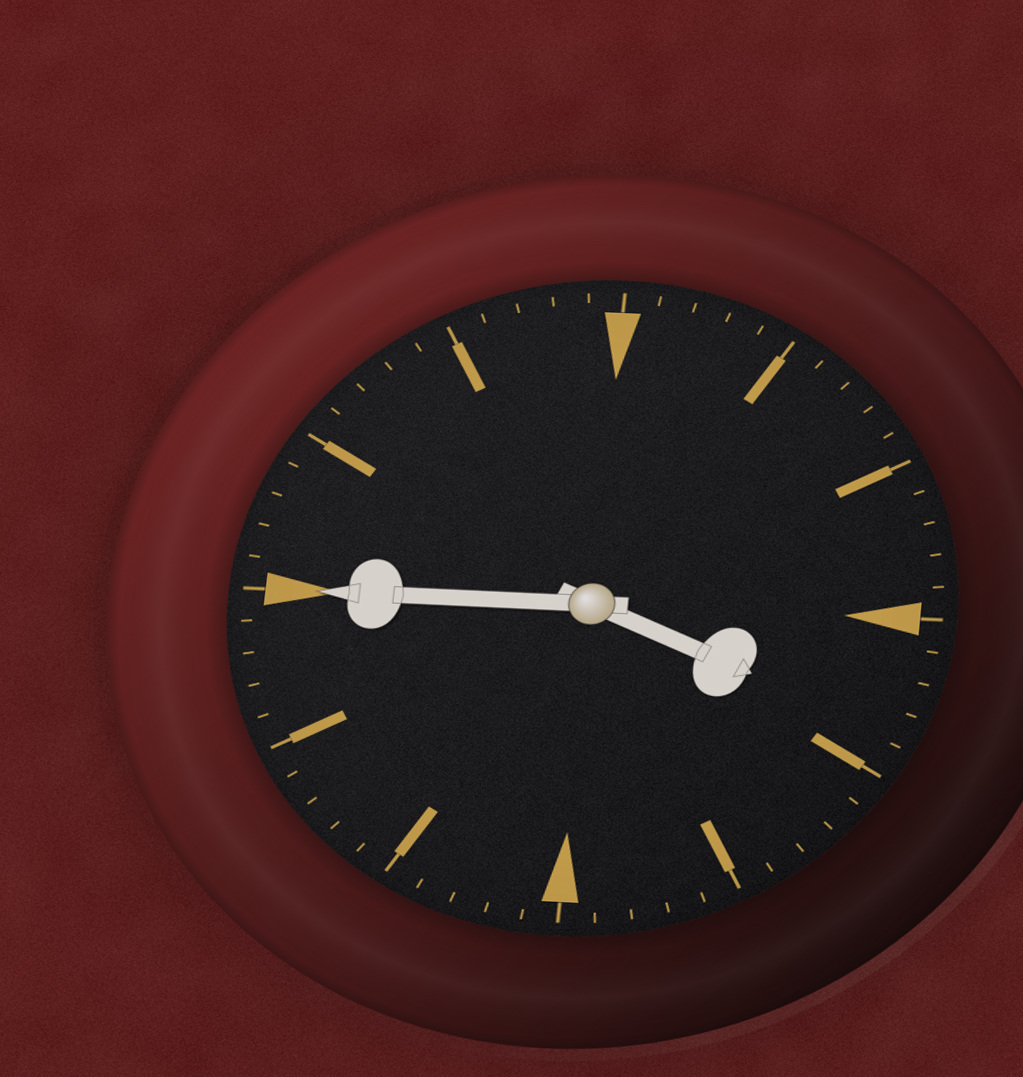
3:45
